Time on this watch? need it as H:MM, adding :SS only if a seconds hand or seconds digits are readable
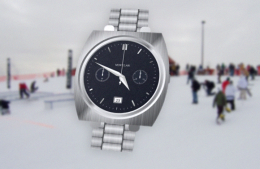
4:49
